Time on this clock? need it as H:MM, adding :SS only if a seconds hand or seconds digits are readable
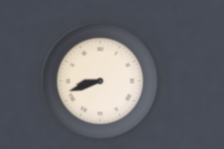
8:42
